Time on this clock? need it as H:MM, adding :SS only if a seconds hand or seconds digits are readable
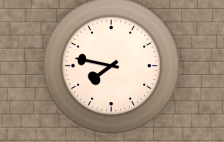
7:47
